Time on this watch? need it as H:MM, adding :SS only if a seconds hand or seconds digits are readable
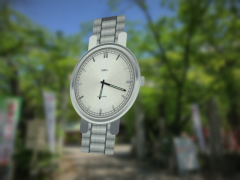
6:18
